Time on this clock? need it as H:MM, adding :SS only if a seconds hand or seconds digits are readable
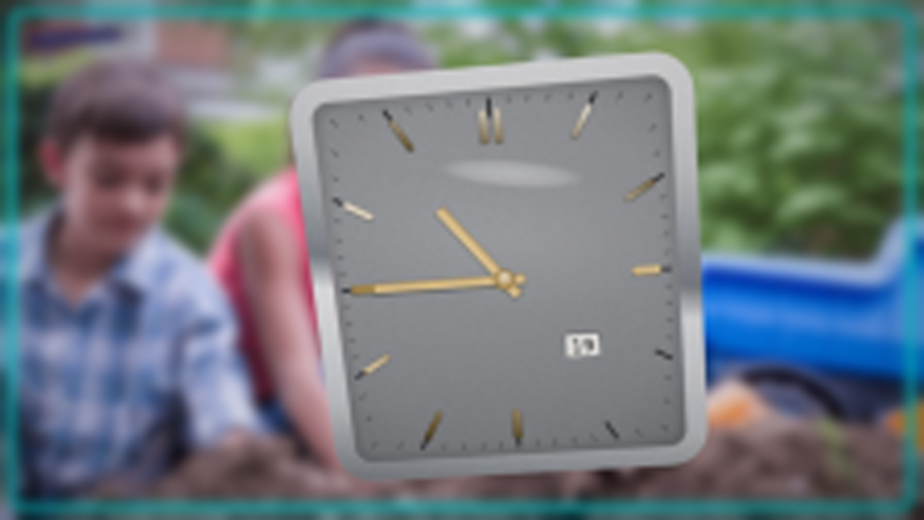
10:45
